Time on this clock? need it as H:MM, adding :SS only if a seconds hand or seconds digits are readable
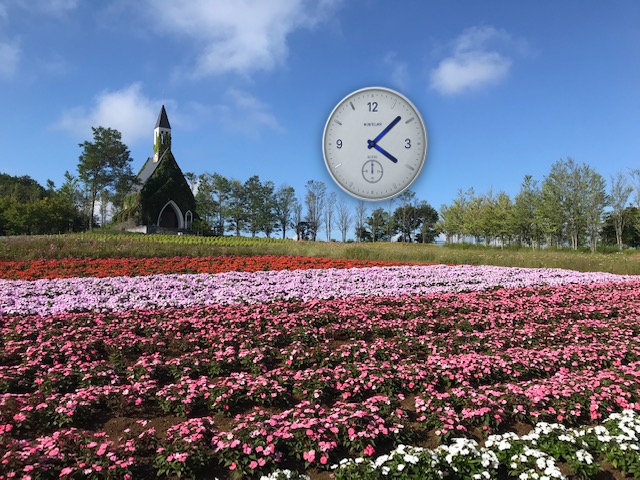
4:08
